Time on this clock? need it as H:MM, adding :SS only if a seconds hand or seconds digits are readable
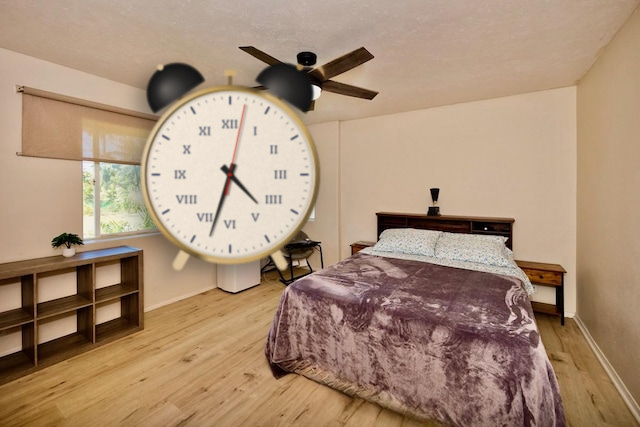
4:33:02
